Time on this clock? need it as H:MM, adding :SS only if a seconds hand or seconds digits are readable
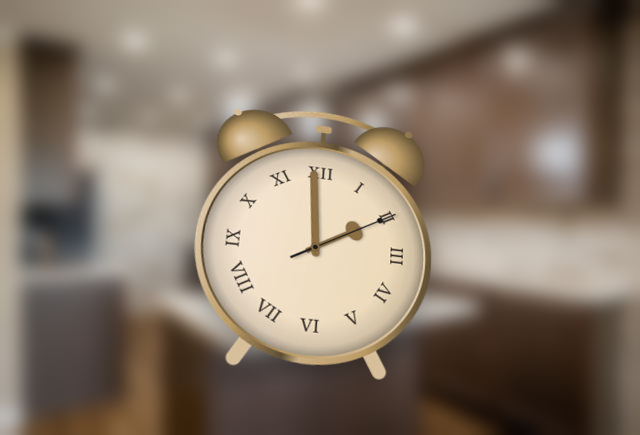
1:59:10
